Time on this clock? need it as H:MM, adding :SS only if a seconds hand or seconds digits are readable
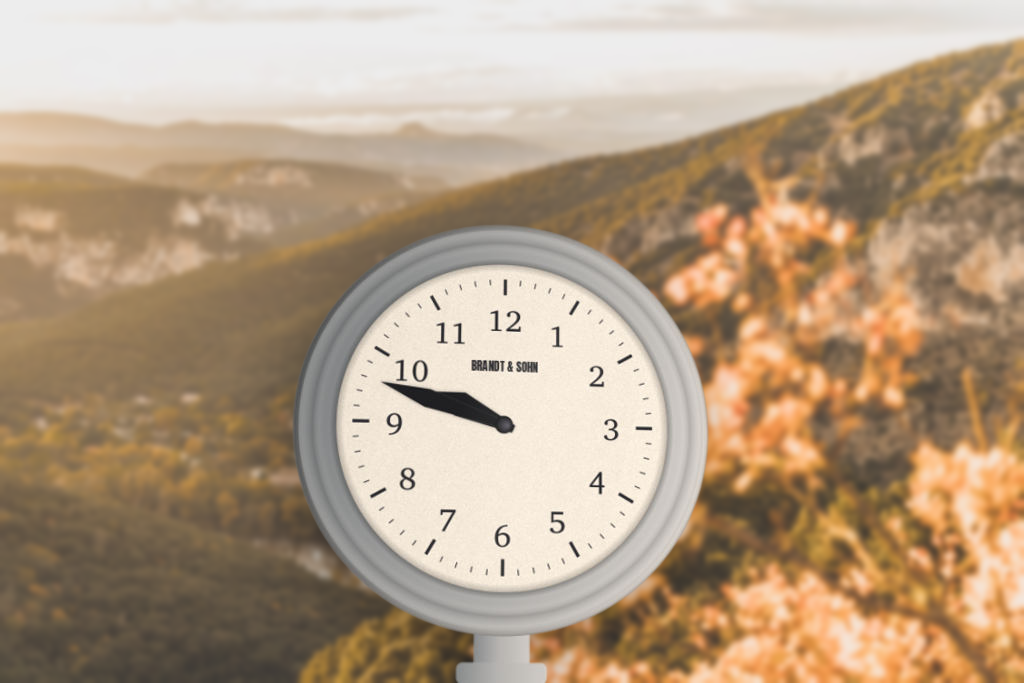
9:48
